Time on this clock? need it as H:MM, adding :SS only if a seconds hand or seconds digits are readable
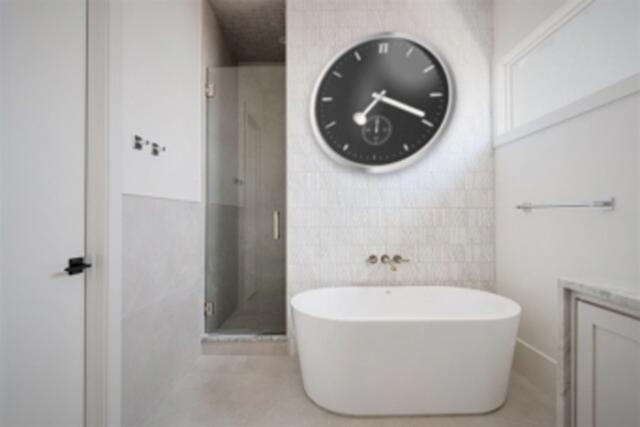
7:19
